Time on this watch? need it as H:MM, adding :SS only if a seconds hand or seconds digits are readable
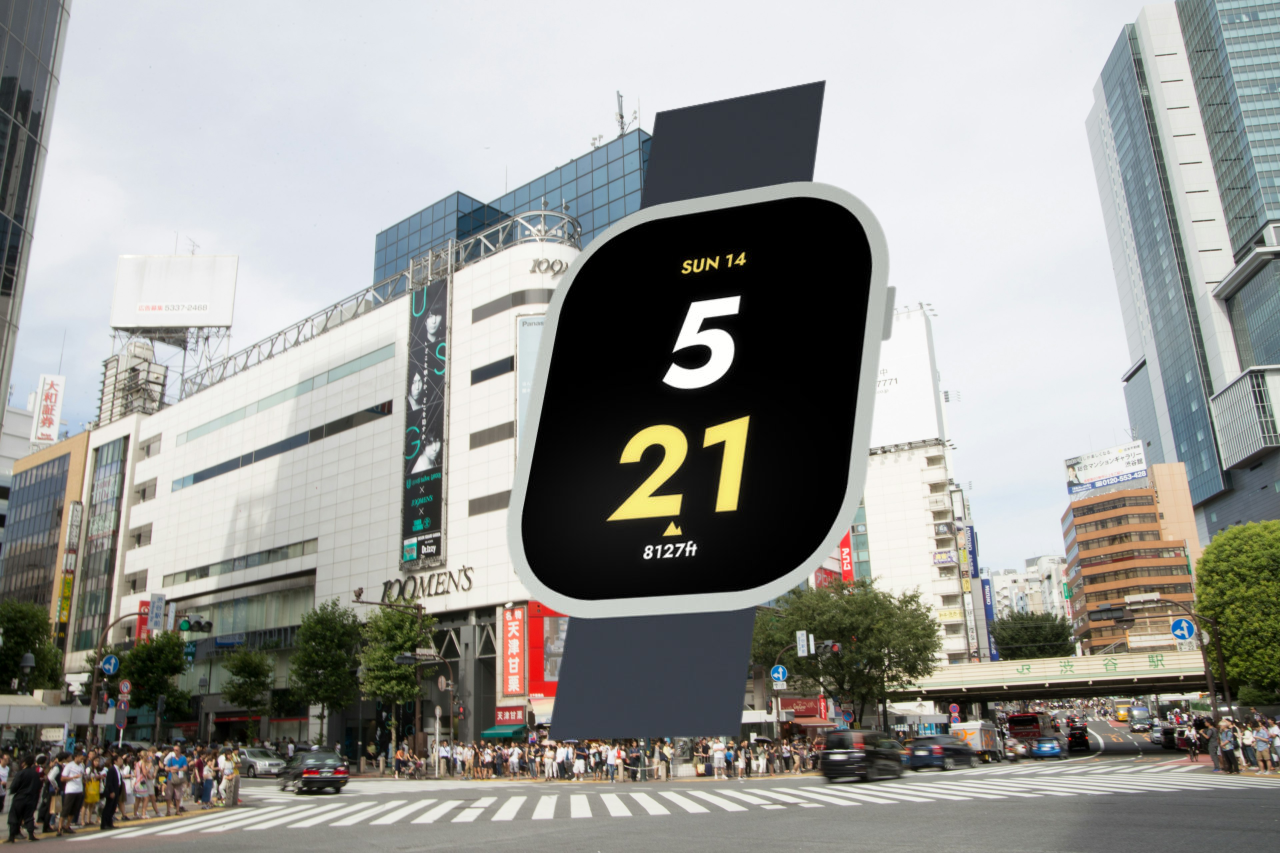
5:21
